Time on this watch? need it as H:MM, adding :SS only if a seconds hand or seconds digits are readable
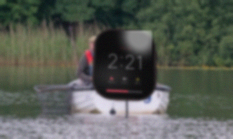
2:21
